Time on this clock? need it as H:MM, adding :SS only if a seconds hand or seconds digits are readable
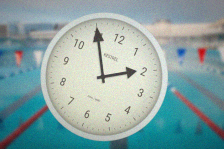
1:55
